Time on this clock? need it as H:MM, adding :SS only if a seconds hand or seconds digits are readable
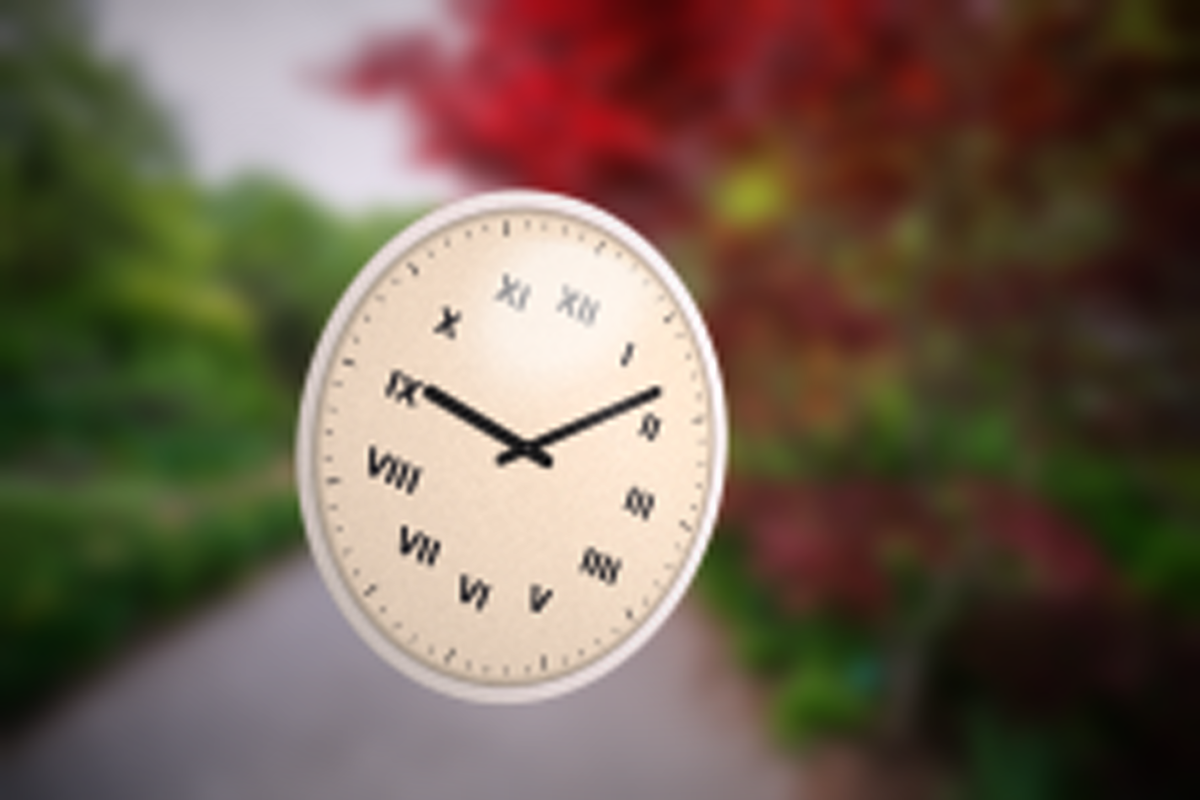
9:08
